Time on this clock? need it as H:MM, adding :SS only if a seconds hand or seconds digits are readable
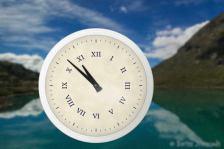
10:52
